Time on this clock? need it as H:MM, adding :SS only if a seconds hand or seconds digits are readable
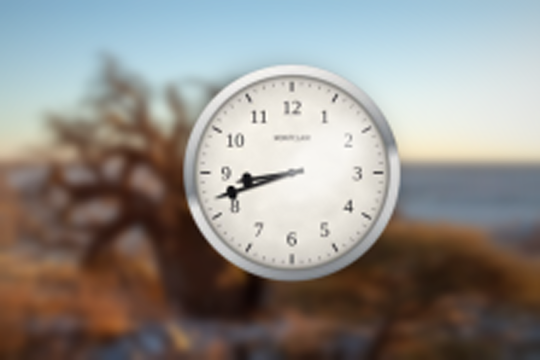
8:42
